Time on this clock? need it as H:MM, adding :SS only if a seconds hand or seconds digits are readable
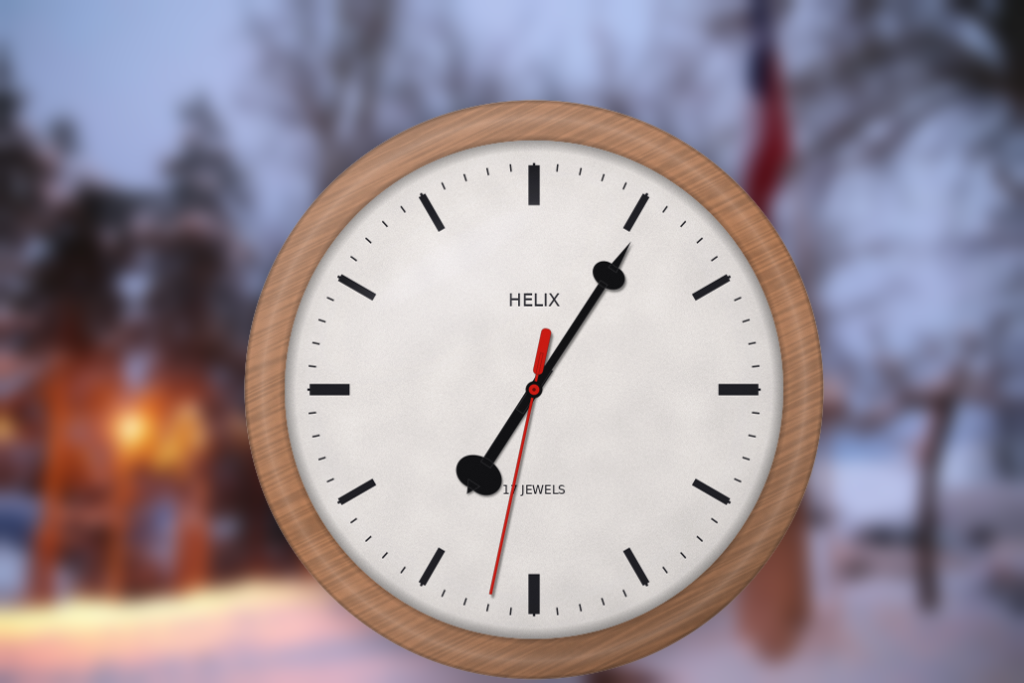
7:05:32
